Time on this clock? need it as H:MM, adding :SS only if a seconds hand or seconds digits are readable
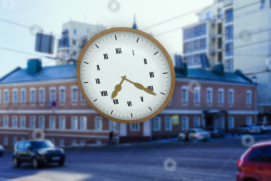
7:21
